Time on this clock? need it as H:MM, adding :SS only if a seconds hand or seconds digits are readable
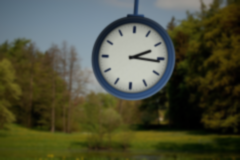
2:16
